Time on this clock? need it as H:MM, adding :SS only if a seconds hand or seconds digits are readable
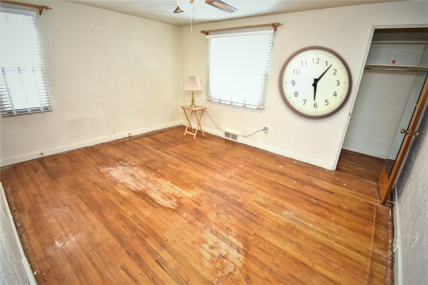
6:07
